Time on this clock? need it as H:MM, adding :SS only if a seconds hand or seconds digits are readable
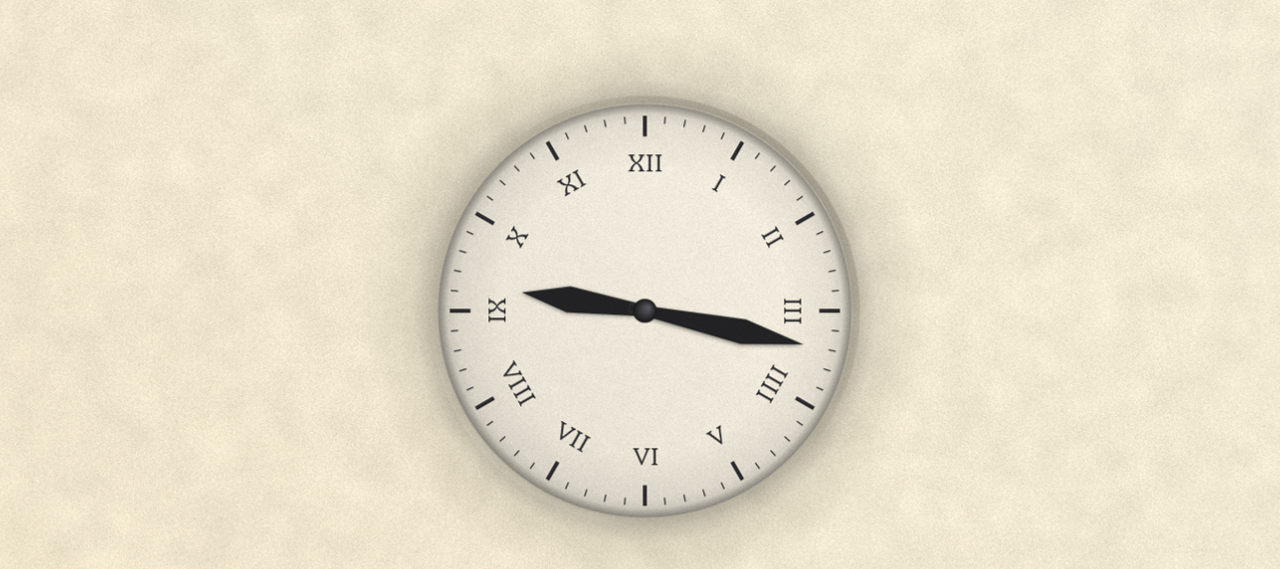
9:17
